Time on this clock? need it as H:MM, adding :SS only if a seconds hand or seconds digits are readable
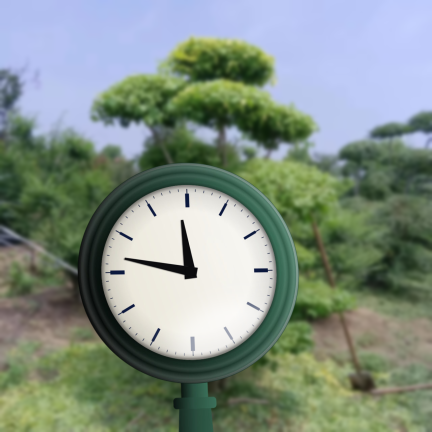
11:47
